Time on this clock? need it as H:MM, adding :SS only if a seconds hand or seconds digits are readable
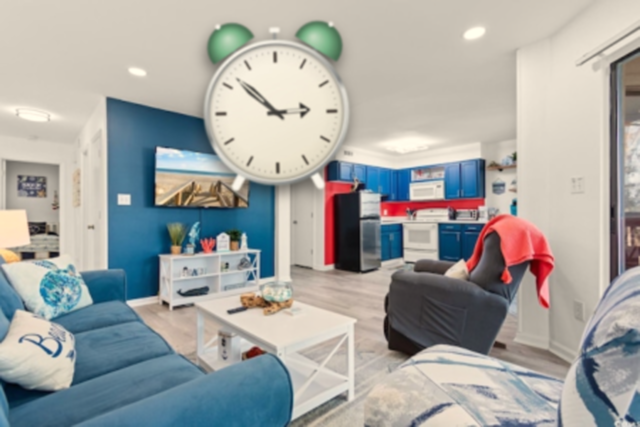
2:52
